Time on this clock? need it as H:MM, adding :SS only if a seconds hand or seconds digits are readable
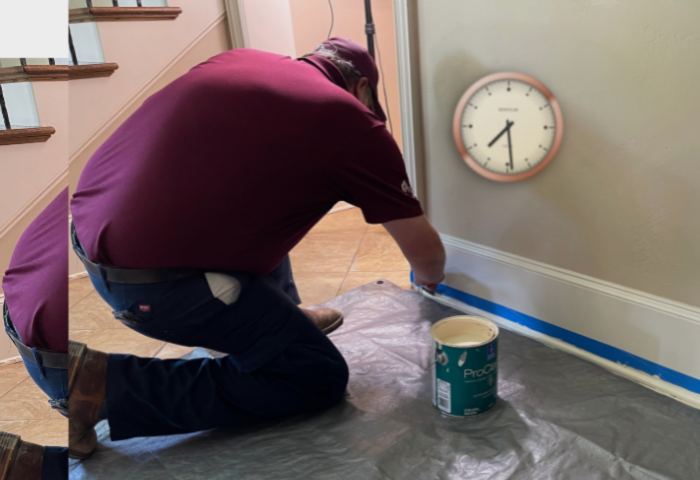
7:29
